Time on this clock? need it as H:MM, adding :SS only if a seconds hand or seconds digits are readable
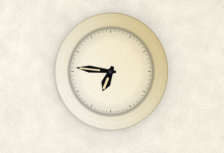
6:46
